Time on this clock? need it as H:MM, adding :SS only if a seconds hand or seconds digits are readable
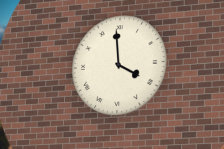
3:59
